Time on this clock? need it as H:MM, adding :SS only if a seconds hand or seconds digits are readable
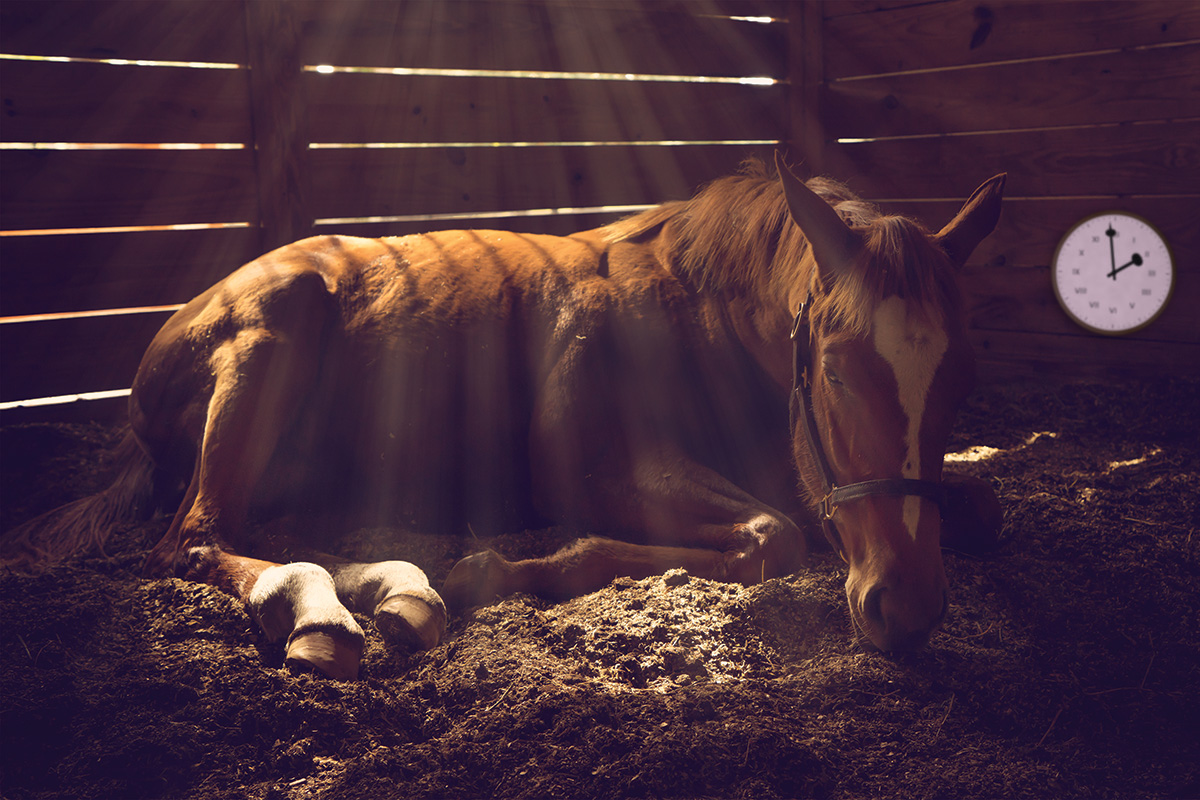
1:59
